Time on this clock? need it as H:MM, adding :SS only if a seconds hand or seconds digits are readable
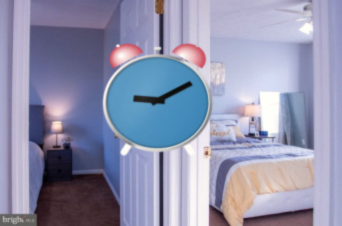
9:10
